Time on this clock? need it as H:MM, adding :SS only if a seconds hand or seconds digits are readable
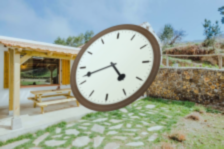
4:42
